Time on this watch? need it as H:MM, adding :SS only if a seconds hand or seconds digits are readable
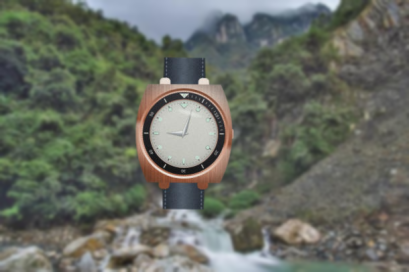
9:03
